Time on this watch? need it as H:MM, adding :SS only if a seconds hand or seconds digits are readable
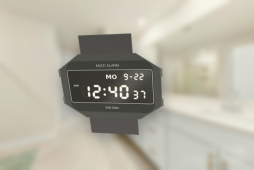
12:40:37
